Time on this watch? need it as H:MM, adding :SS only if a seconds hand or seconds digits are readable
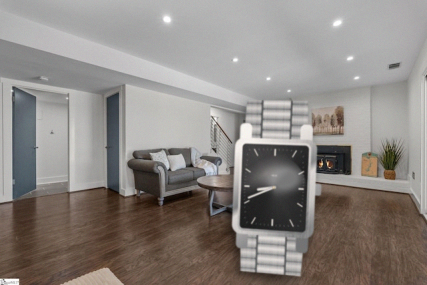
8:41
